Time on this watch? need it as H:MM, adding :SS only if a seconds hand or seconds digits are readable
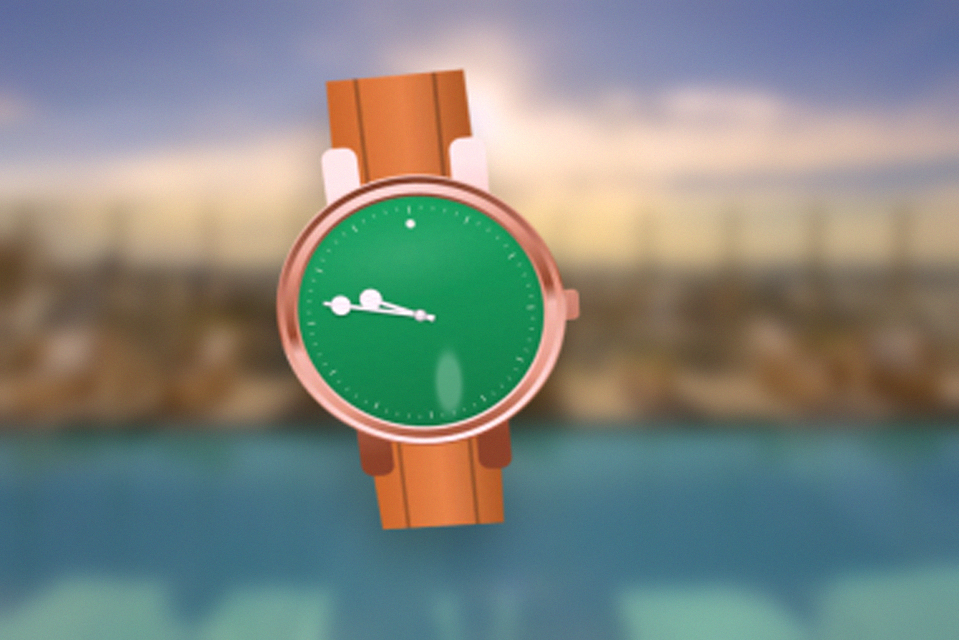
9:47
